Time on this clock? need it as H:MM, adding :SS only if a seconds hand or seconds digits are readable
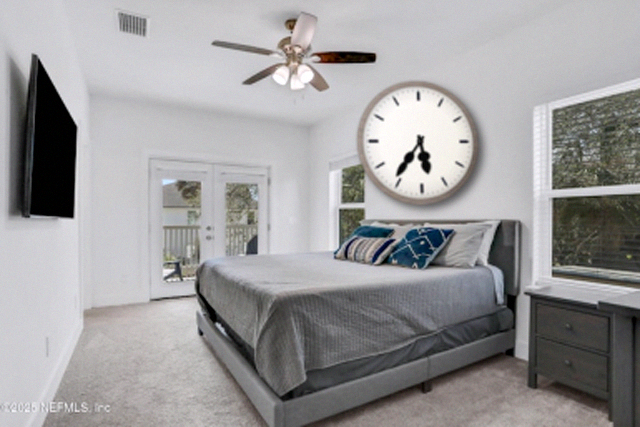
5:36
